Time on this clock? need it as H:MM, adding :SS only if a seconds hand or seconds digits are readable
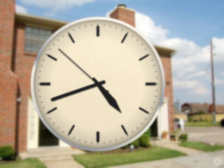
4:41:52
